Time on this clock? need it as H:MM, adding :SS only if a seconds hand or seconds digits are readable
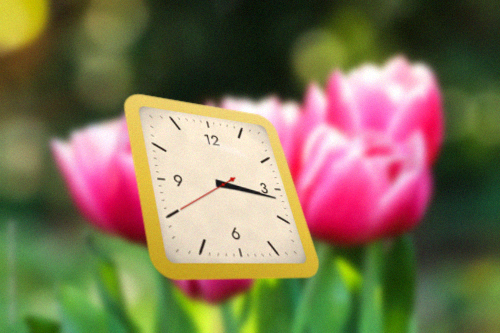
3:16:40
